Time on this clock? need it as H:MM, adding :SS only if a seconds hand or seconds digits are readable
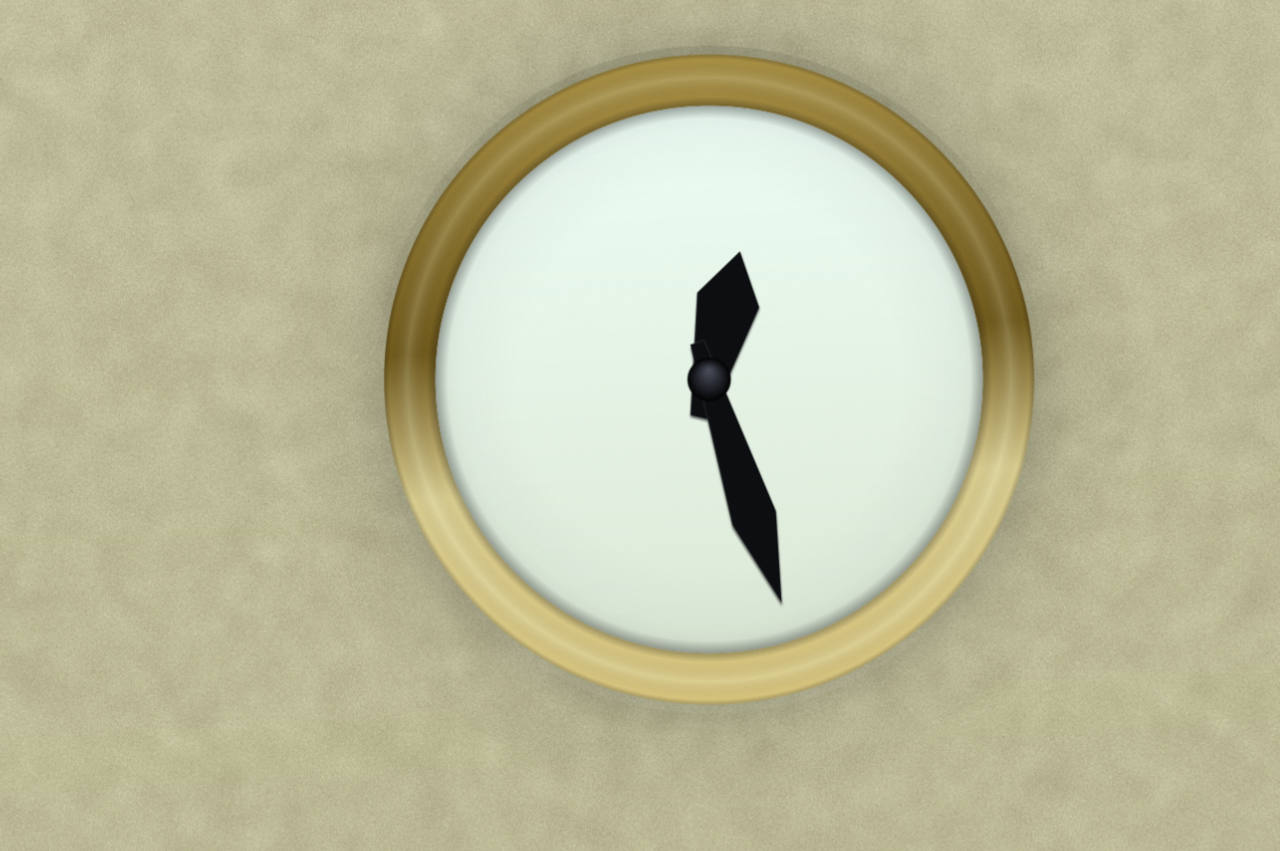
12:27
